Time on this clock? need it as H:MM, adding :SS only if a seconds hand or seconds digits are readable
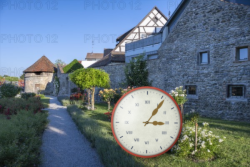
3:06
